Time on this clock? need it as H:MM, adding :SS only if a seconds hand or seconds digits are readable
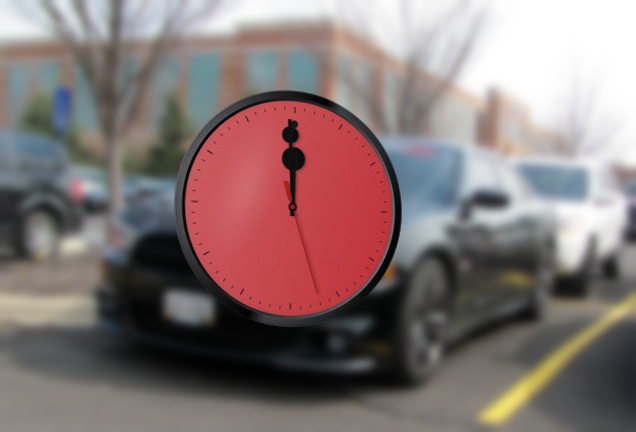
11:59:27
